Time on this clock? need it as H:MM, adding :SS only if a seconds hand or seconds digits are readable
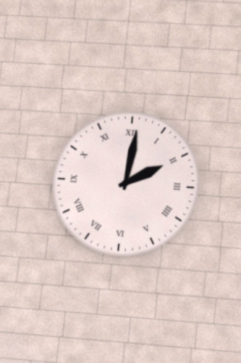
2:01
